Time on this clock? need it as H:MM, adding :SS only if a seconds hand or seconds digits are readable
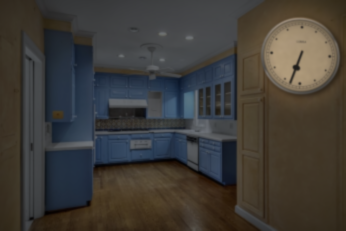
6:33
